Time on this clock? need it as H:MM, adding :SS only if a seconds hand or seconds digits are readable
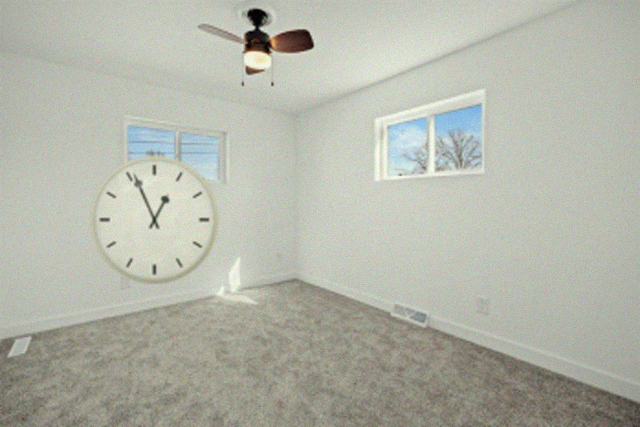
12:56
